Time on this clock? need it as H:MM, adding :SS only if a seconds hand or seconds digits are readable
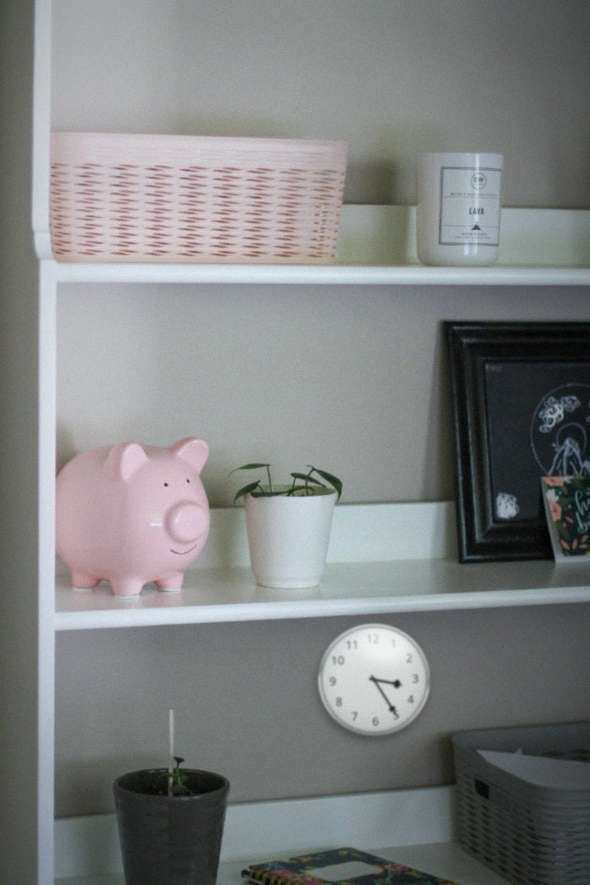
3:25
